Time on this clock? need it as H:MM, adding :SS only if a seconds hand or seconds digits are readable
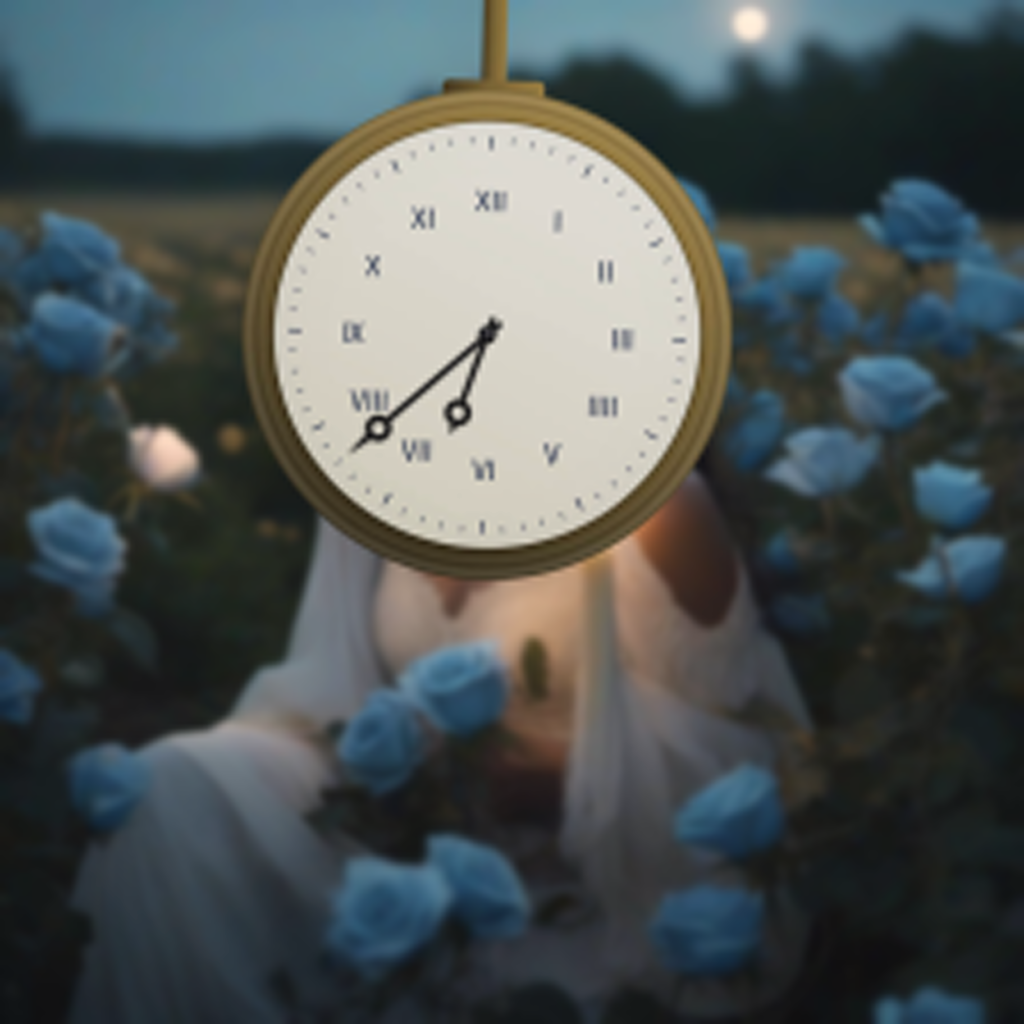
6:38
